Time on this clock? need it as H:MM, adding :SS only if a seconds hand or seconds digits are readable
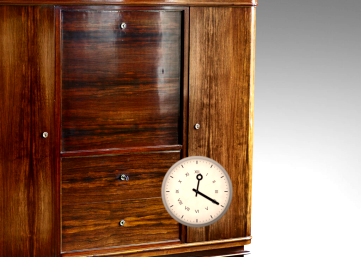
12:20
